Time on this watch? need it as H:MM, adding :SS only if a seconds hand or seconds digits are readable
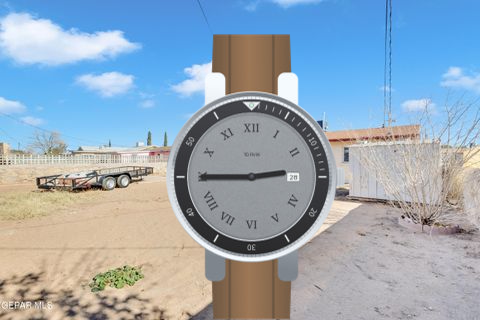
2:45
